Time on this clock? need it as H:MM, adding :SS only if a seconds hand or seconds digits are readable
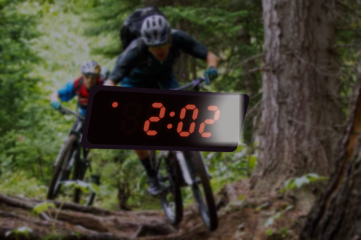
2:02
